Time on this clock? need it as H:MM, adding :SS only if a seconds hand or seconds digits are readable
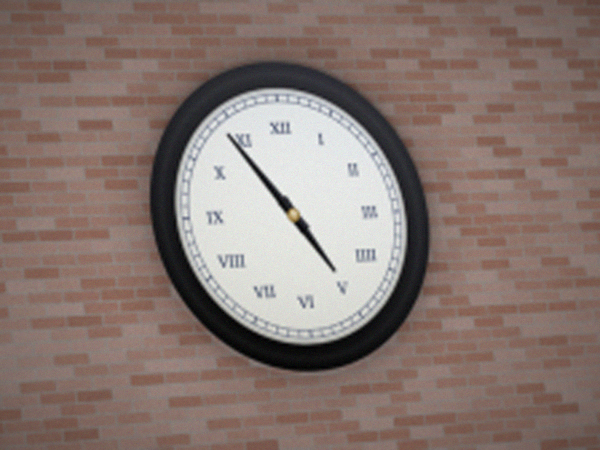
4:54
